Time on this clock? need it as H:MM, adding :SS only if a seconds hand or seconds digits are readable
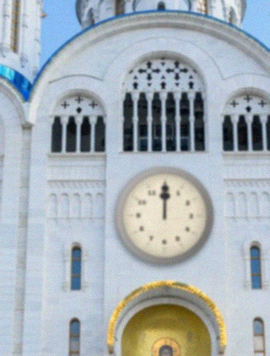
12:00
